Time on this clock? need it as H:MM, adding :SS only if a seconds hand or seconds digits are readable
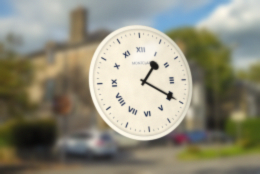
1:20
